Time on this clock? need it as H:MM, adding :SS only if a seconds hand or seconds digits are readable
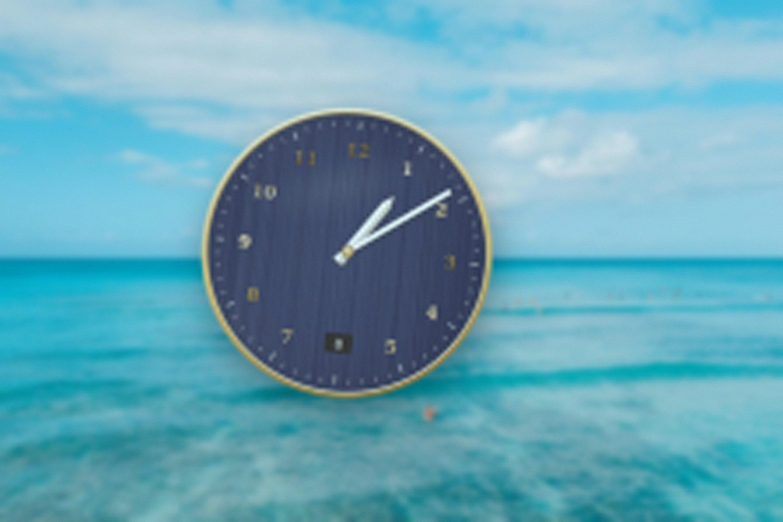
1:09
